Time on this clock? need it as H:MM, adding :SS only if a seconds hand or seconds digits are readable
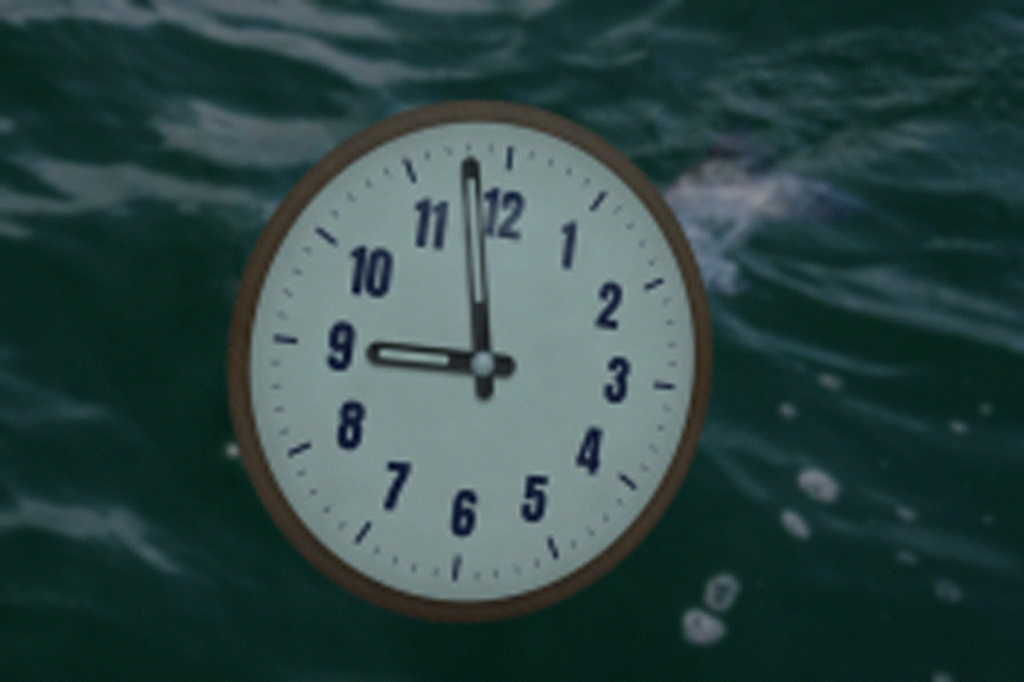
8:58
